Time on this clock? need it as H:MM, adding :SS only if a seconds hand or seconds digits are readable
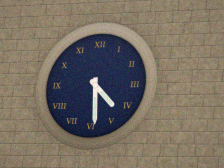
4:29
